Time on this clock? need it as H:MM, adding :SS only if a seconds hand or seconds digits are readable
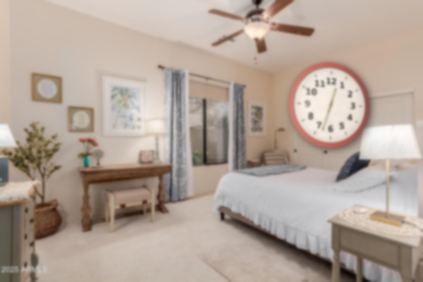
12:33
